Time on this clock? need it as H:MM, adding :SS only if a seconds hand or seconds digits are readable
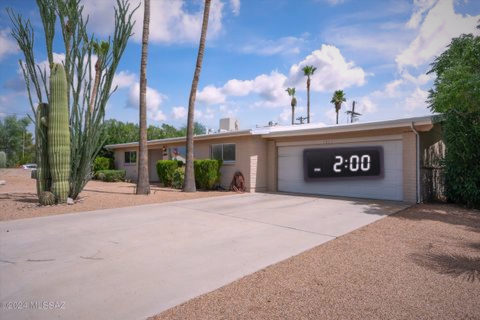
2:00
